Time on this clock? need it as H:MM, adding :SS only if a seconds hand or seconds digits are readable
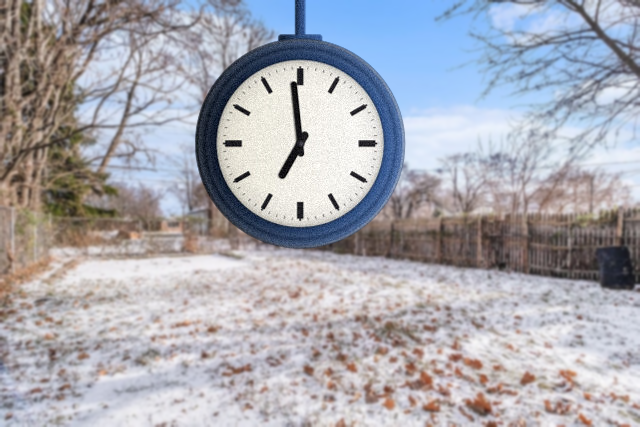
6:59
